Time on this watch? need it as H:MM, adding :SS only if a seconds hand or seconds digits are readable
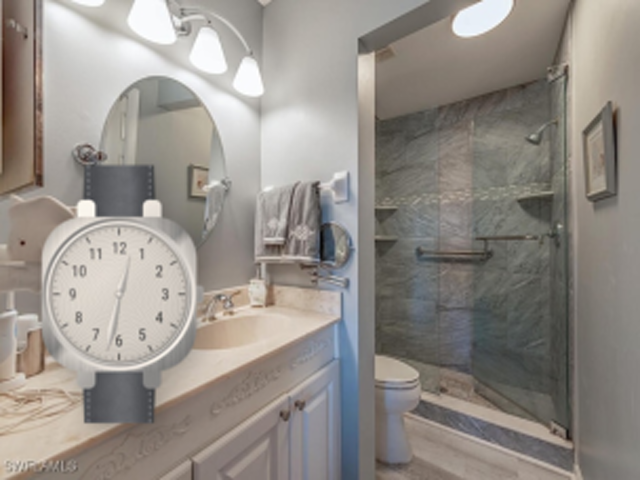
12:32
